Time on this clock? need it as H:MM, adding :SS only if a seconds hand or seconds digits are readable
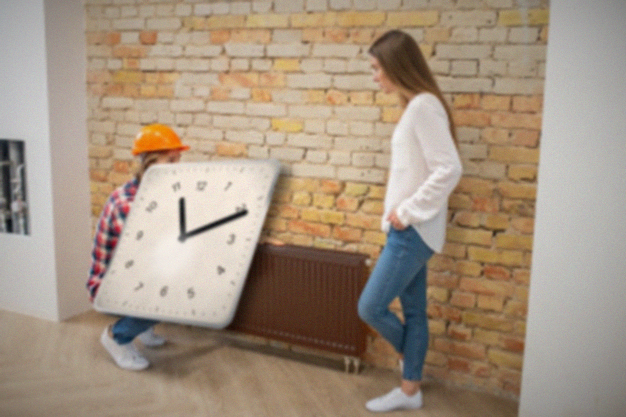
11:11
